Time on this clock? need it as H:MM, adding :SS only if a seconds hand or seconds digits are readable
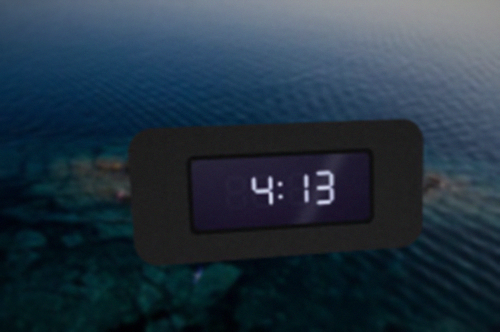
4:13
